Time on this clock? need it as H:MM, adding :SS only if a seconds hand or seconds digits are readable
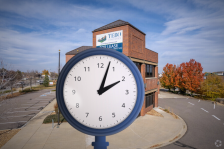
2:03
